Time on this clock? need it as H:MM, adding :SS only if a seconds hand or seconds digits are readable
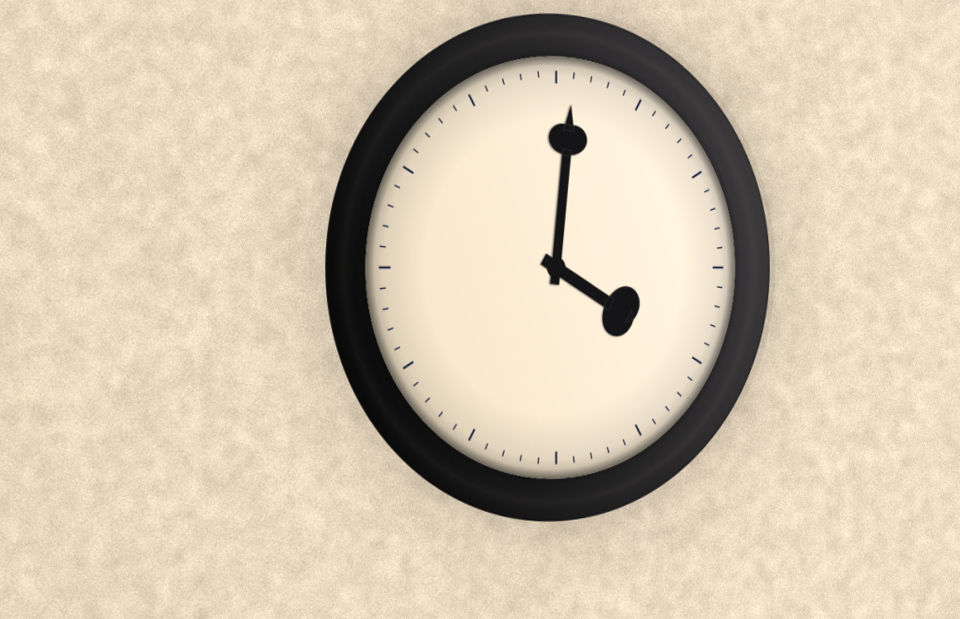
4:01
